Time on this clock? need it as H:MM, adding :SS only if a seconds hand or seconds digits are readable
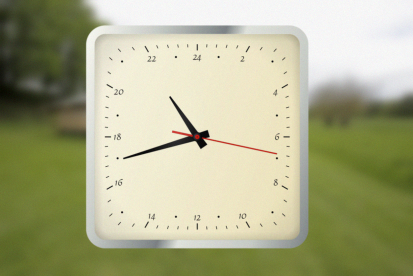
21:42:17
